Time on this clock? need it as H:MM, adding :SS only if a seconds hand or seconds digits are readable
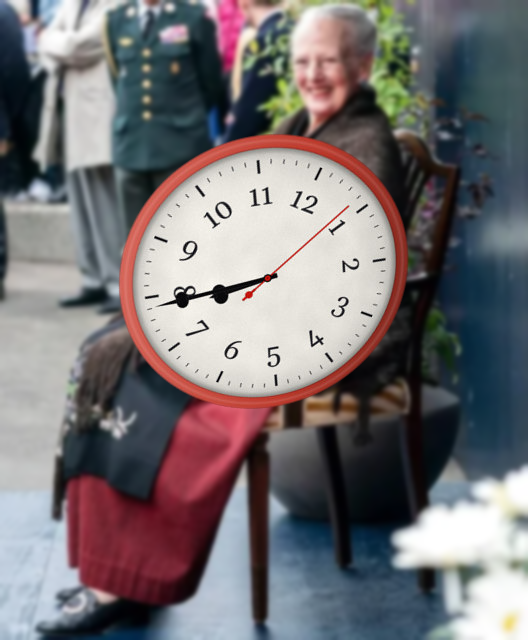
7:39:04
